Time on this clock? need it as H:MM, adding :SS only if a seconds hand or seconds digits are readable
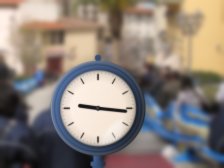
9:16
